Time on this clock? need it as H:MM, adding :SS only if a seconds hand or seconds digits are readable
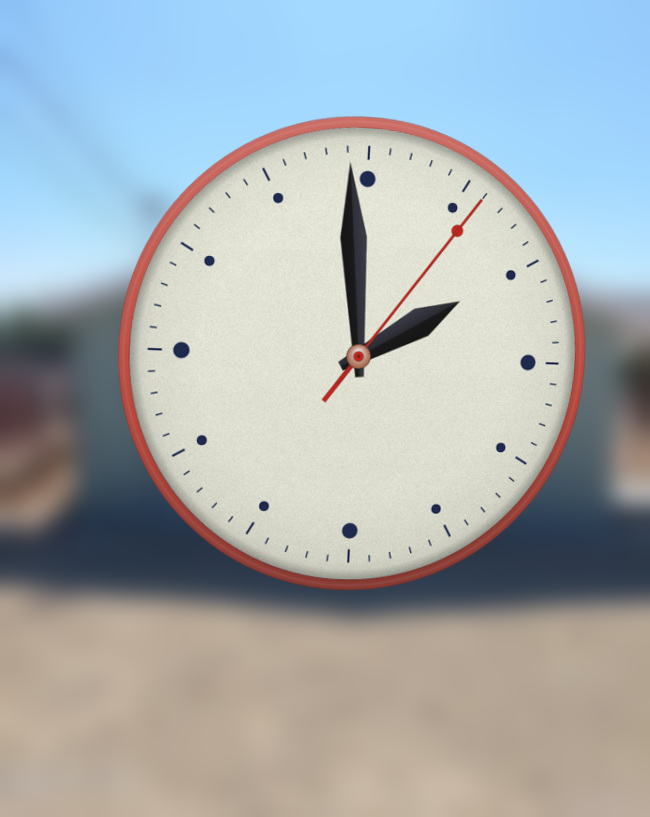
1:59:06
